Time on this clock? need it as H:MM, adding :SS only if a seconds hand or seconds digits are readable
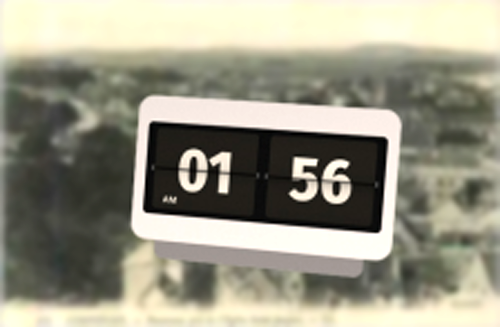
1:56
